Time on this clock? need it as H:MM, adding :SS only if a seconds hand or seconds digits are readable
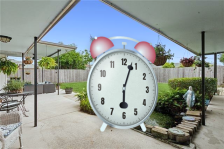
6:03
